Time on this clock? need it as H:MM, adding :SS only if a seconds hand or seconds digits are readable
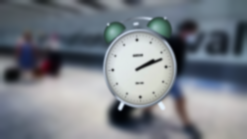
2:12
